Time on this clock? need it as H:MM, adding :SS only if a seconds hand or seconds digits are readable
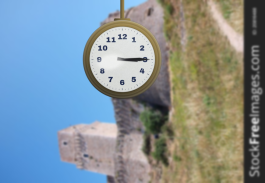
3:15
